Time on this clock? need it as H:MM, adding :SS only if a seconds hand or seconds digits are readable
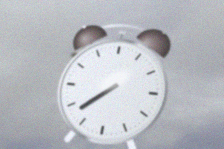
7:38
